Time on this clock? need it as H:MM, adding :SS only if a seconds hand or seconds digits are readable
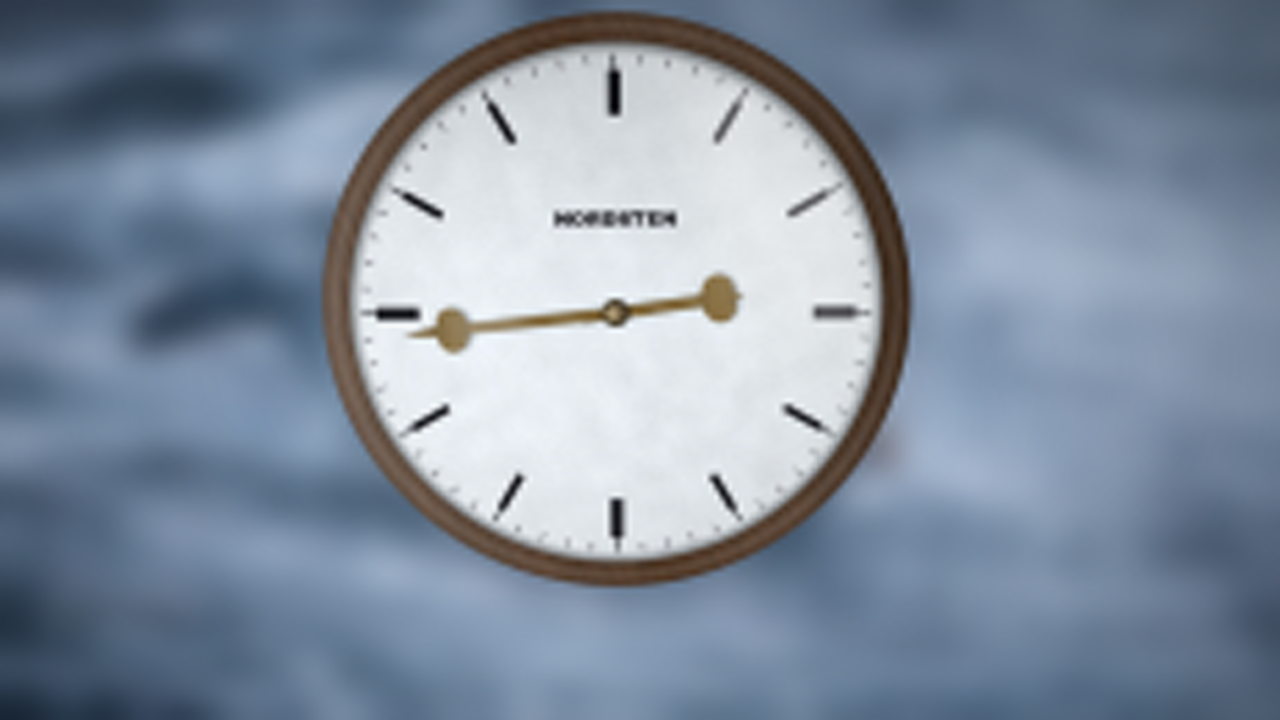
2:44
